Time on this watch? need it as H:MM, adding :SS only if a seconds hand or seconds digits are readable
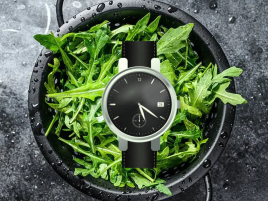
5:21
